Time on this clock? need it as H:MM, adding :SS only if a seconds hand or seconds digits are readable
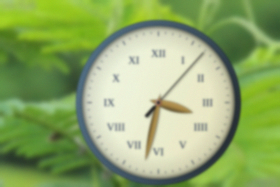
3:32:07
